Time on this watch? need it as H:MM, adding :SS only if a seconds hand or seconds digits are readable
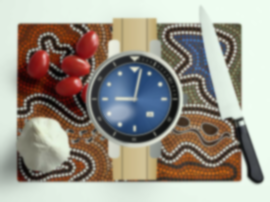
9:02
